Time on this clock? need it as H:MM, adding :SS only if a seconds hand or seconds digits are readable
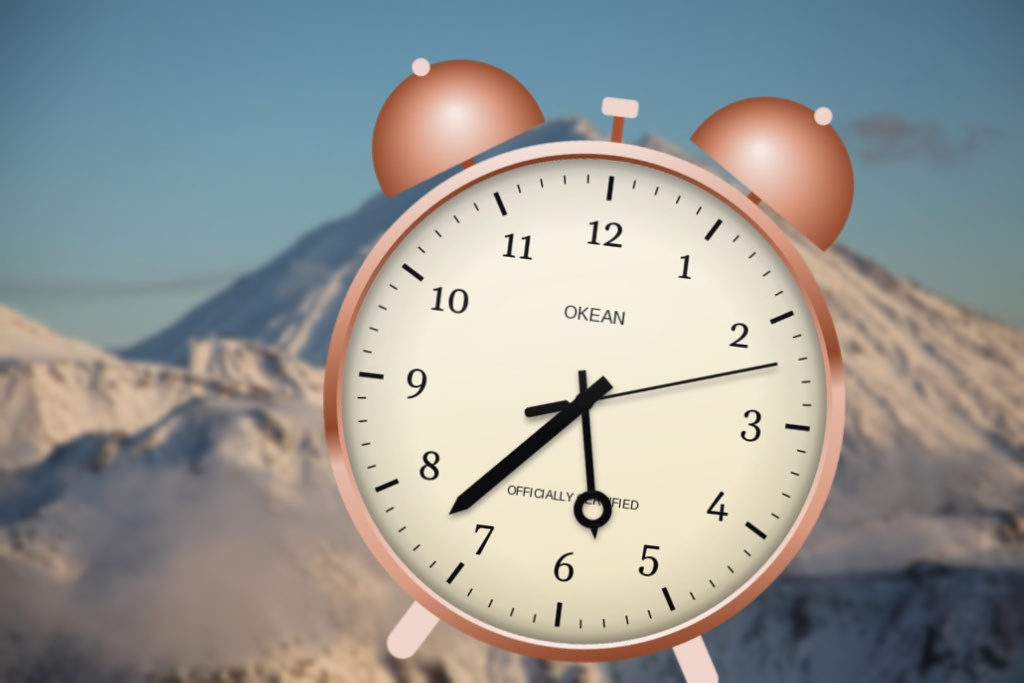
5:37:12
